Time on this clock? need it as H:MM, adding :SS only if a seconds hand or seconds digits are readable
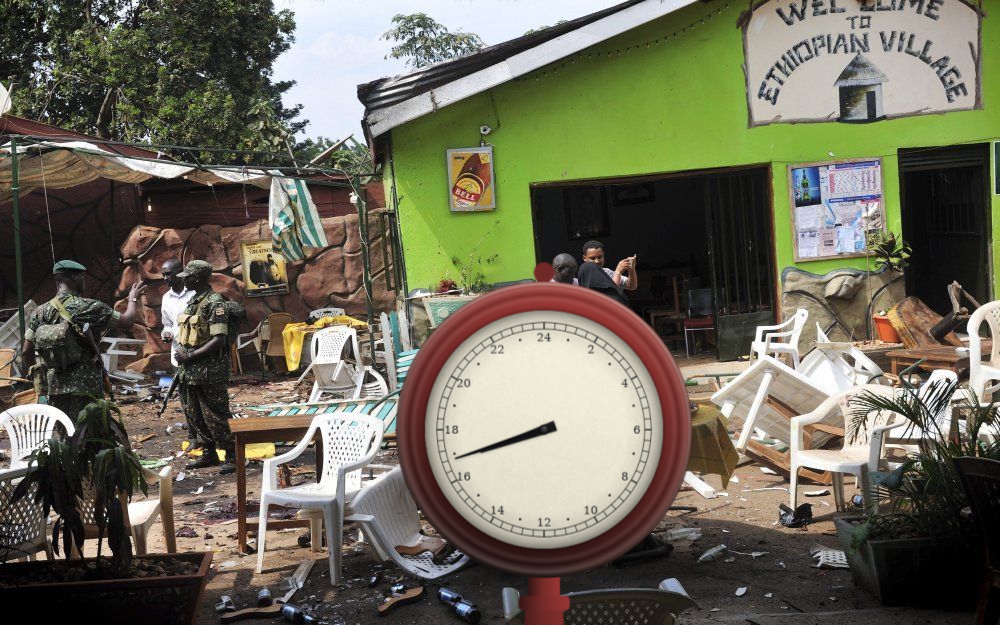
16:42
